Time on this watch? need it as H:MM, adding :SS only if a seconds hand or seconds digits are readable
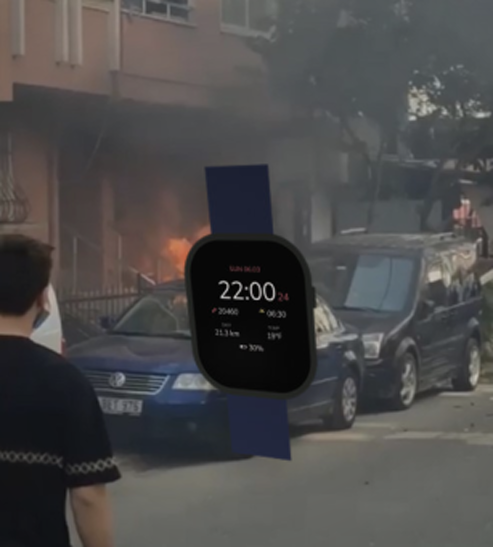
22:00
